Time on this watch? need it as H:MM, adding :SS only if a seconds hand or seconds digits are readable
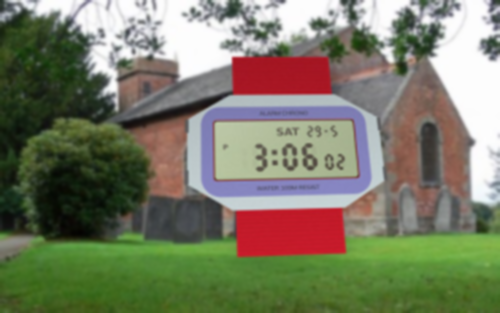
3:06:02
